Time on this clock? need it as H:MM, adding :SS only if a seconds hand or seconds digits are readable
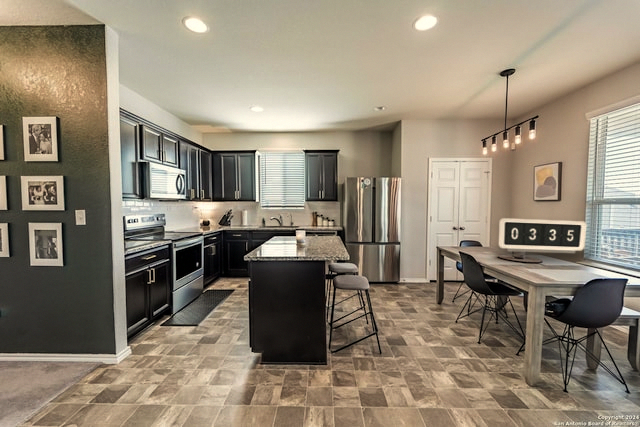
3:35
